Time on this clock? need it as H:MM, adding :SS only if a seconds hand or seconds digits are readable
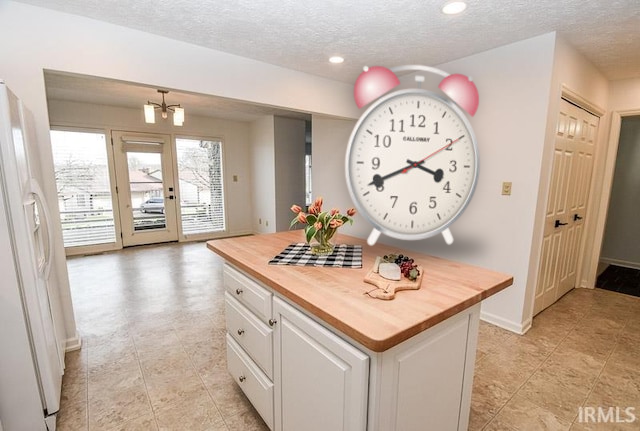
3:41:10
